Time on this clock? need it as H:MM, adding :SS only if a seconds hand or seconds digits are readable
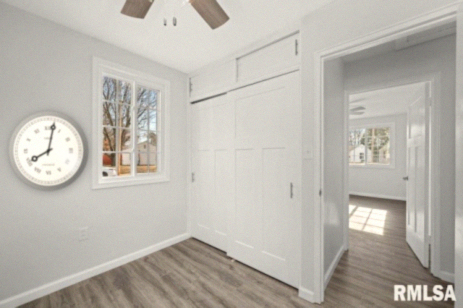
8:02
